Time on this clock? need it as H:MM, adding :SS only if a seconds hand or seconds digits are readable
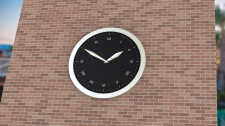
1:50
